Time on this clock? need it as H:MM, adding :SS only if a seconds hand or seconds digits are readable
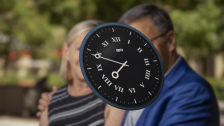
7:49
